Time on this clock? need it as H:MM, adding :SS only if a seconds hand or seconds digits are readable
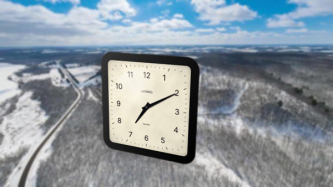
7:10
